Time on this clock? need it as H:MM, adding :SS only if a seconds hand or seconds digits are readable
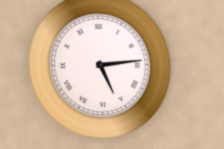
5:14
